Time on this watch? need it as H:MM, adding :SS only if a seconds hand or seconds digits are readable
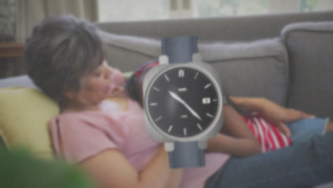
10:23
